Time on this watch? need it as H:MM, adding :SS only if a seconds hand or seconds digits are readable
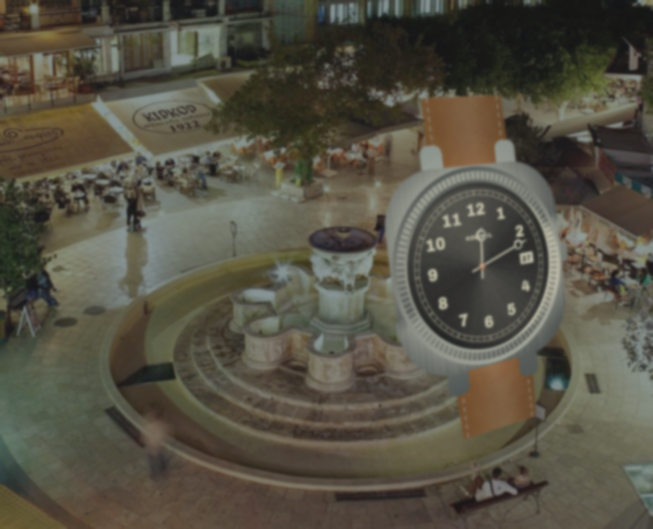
12:12
